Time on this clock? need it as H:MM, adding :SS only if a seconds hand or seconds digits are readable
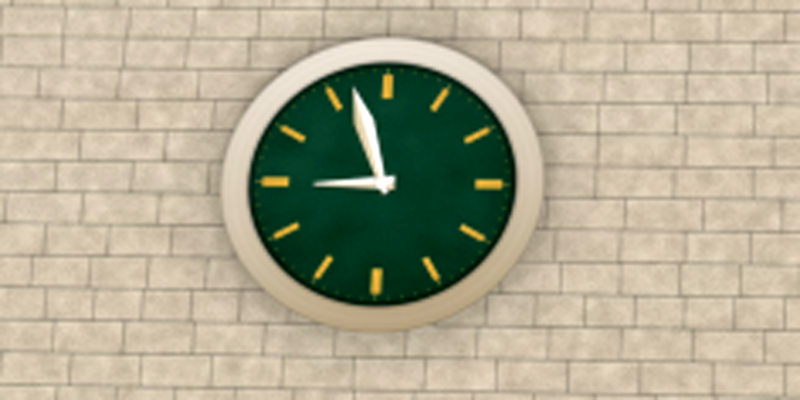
8:57
